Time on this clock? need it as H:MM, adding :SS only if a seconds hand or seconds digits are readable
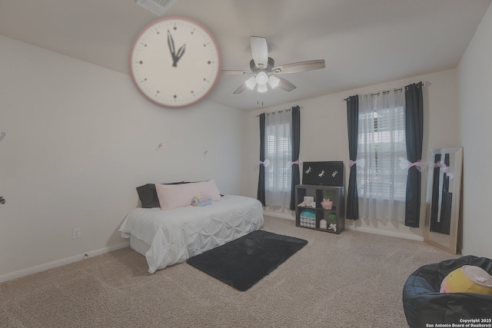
12:58
